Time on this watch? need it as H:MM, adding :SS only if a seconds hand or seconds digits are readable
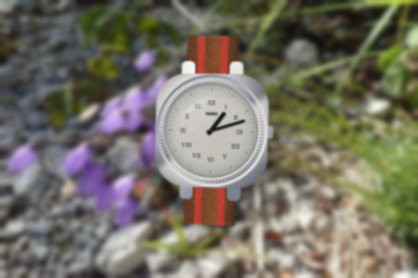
1:12
